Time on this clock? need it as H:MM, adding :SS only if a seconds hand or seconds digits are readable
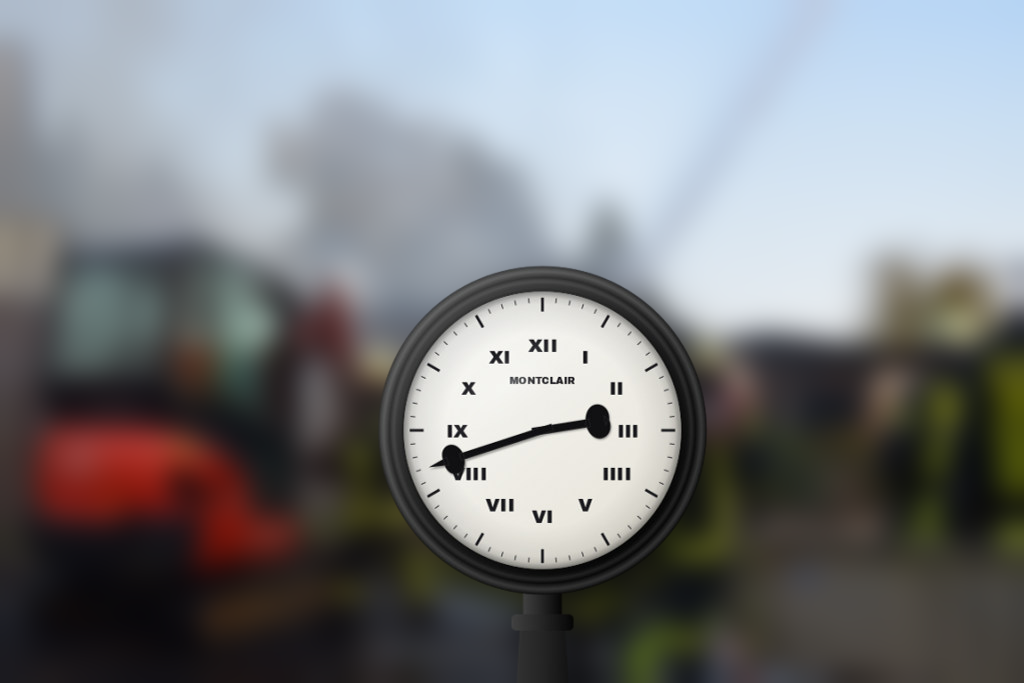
2:42
